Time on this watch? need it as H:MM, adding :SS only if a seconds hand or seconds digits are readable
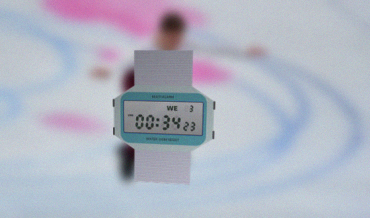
0:34:23
